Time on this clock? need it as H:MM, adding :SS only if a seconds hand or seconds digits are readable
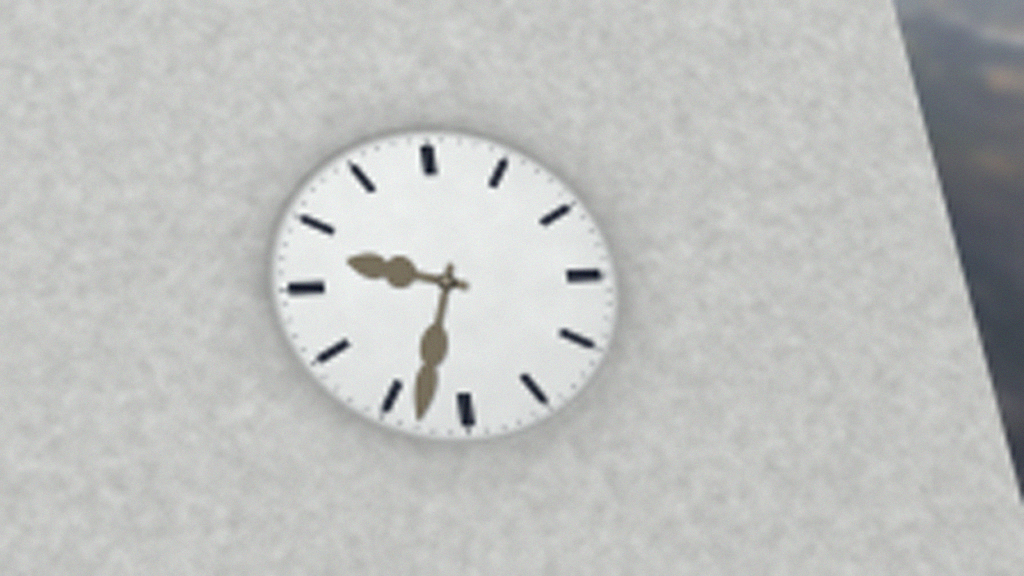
9:33
